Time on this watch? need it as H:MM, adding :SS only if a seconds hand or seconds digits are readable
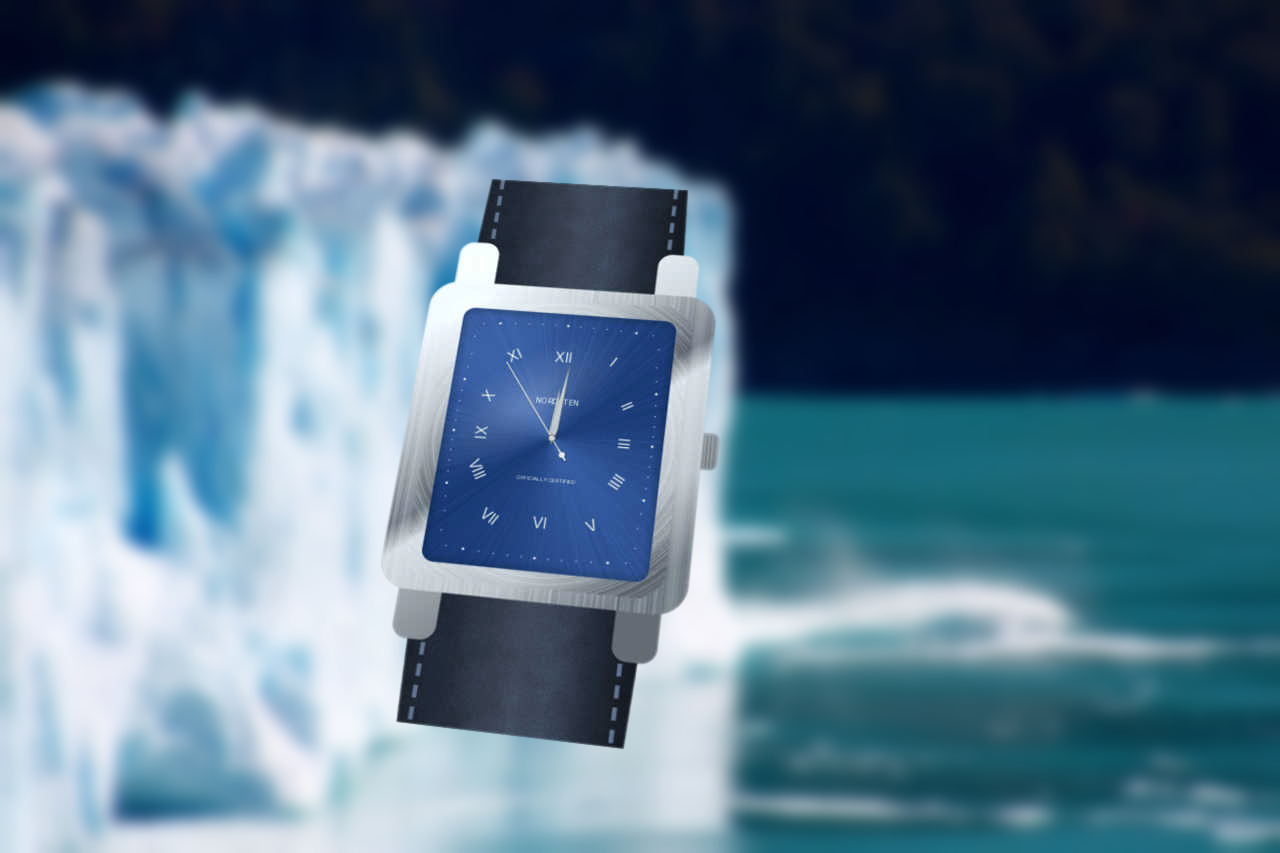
12:00:54
